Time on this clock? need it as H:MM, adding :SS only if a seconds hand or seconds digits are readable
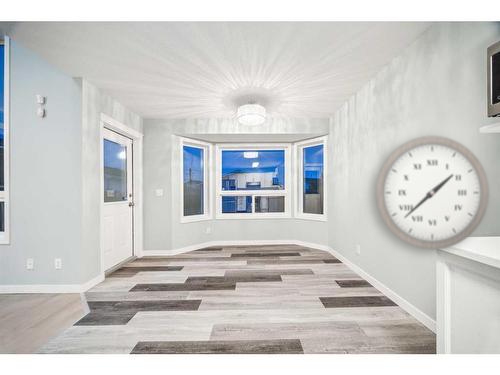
1:38
